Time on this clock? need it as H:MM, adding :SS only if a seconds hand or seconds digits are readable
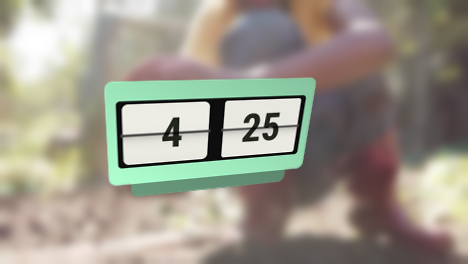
4:25
